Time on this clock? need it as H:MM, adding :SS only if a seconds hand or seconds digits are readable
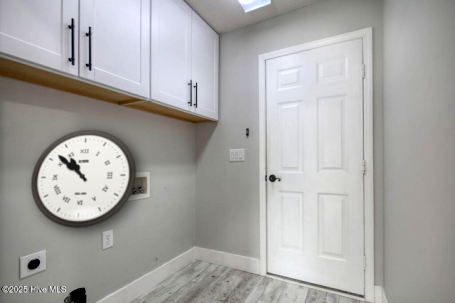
10:52
